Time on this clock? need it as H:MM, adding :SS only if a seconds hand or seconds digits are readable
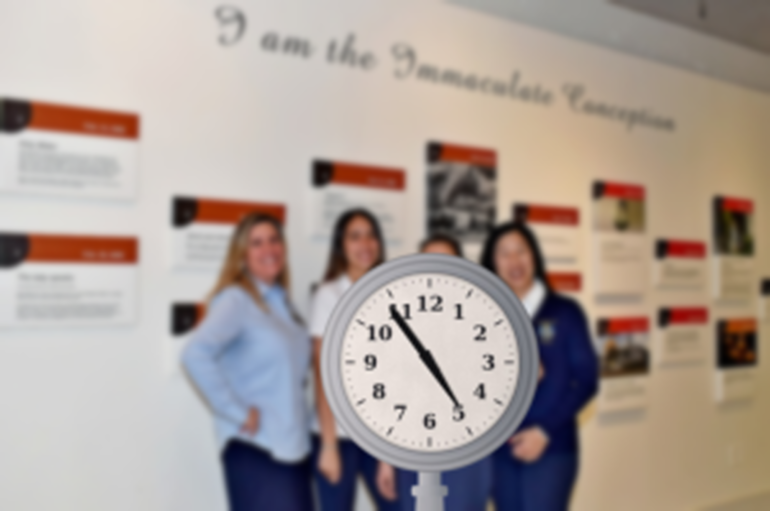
4:54
